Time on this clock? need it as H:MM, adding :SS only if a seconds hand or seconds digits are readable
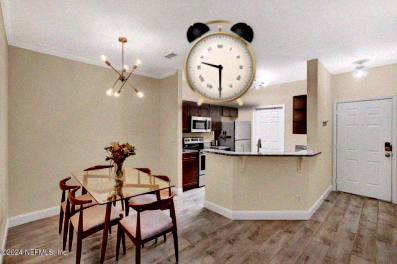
9:30
